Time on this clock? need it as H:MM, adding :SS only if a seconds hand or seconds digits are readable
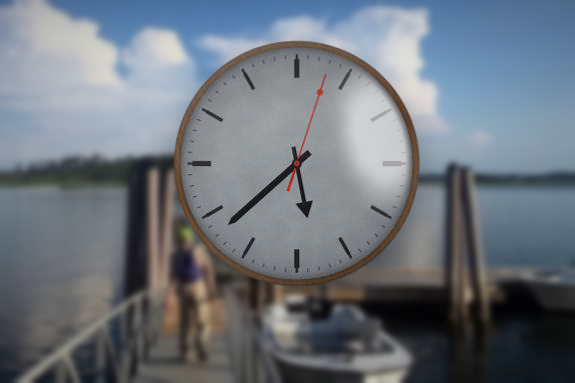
5:38:03
